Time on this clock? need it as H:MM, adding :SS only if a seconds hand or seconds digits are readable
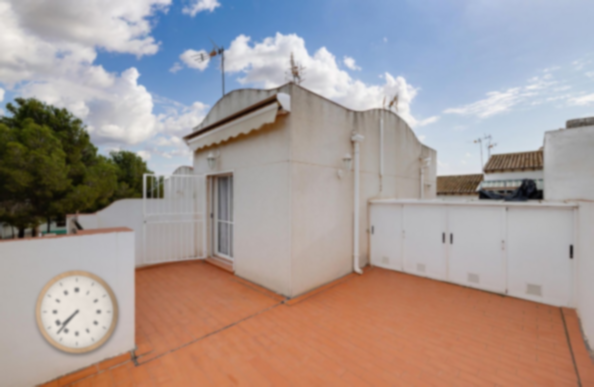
7:37
